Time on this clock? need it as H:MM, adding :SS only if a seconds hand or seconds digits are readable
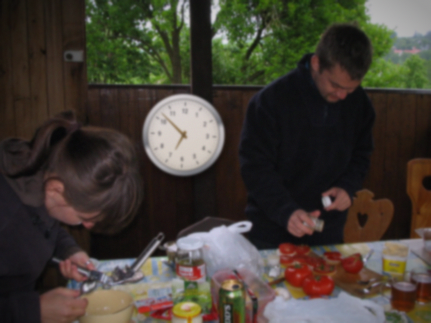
6:52
